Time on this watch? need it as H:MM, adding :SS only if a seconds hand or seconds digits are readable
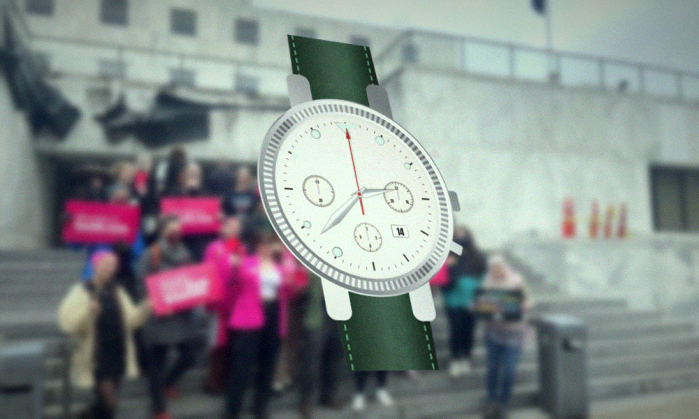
2:38
